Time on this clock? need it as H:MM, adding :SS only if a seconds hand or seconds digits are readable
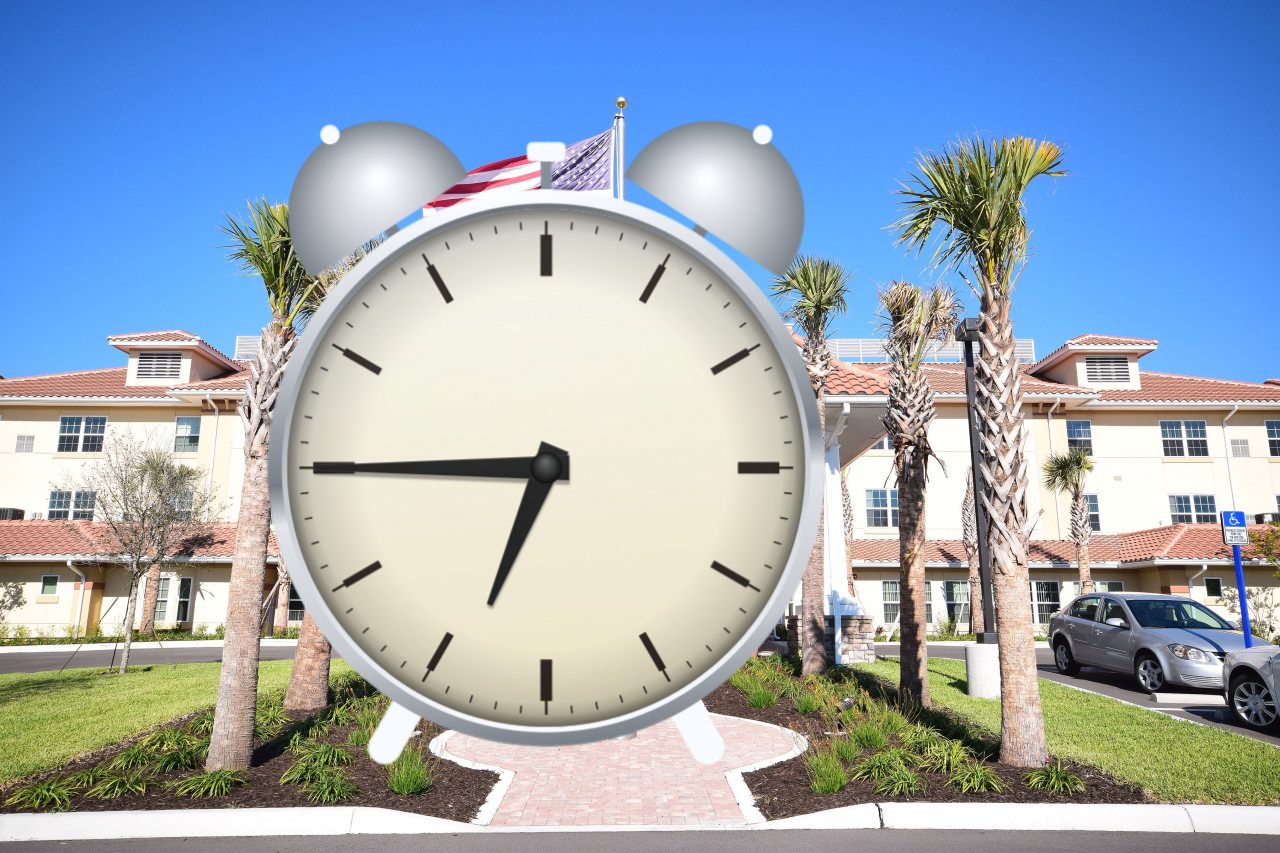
6:45
